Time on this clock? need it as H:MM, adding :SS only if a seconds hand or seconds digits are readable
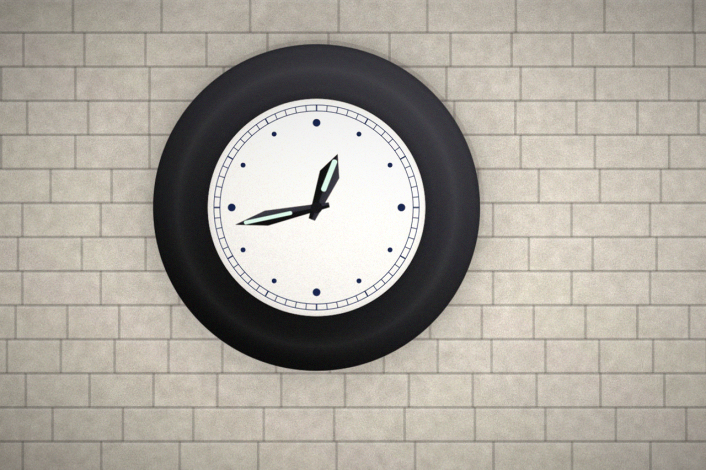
12:43
